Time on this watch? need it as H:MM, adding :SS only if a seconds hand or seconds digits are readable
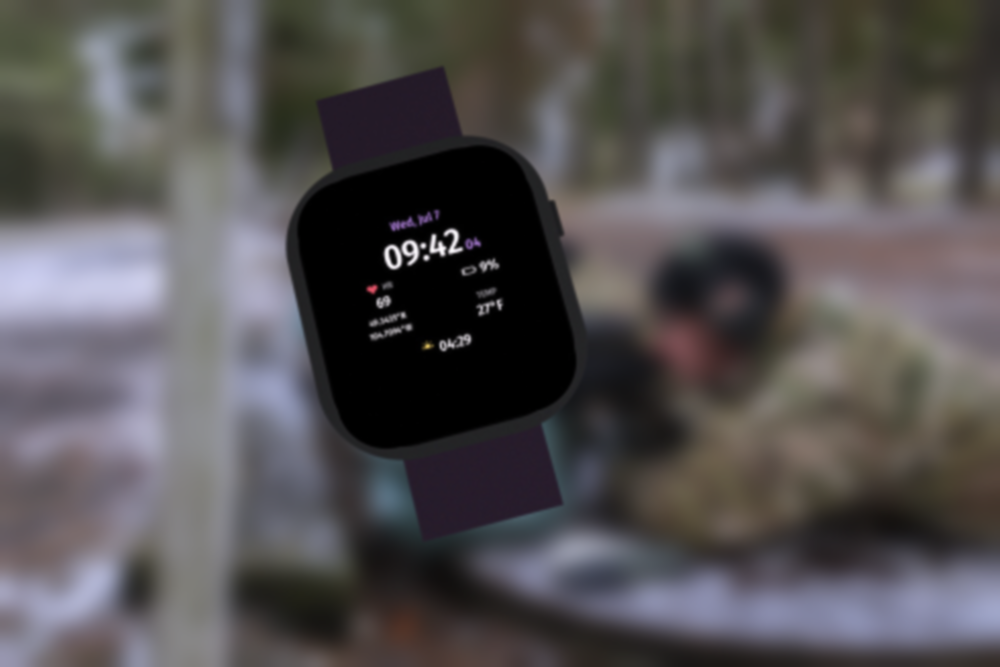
9:42
